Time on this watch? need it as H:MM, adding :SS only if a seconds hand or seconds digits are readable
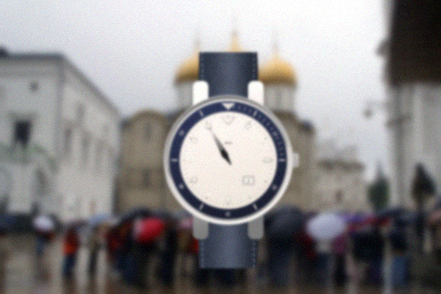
10:55
